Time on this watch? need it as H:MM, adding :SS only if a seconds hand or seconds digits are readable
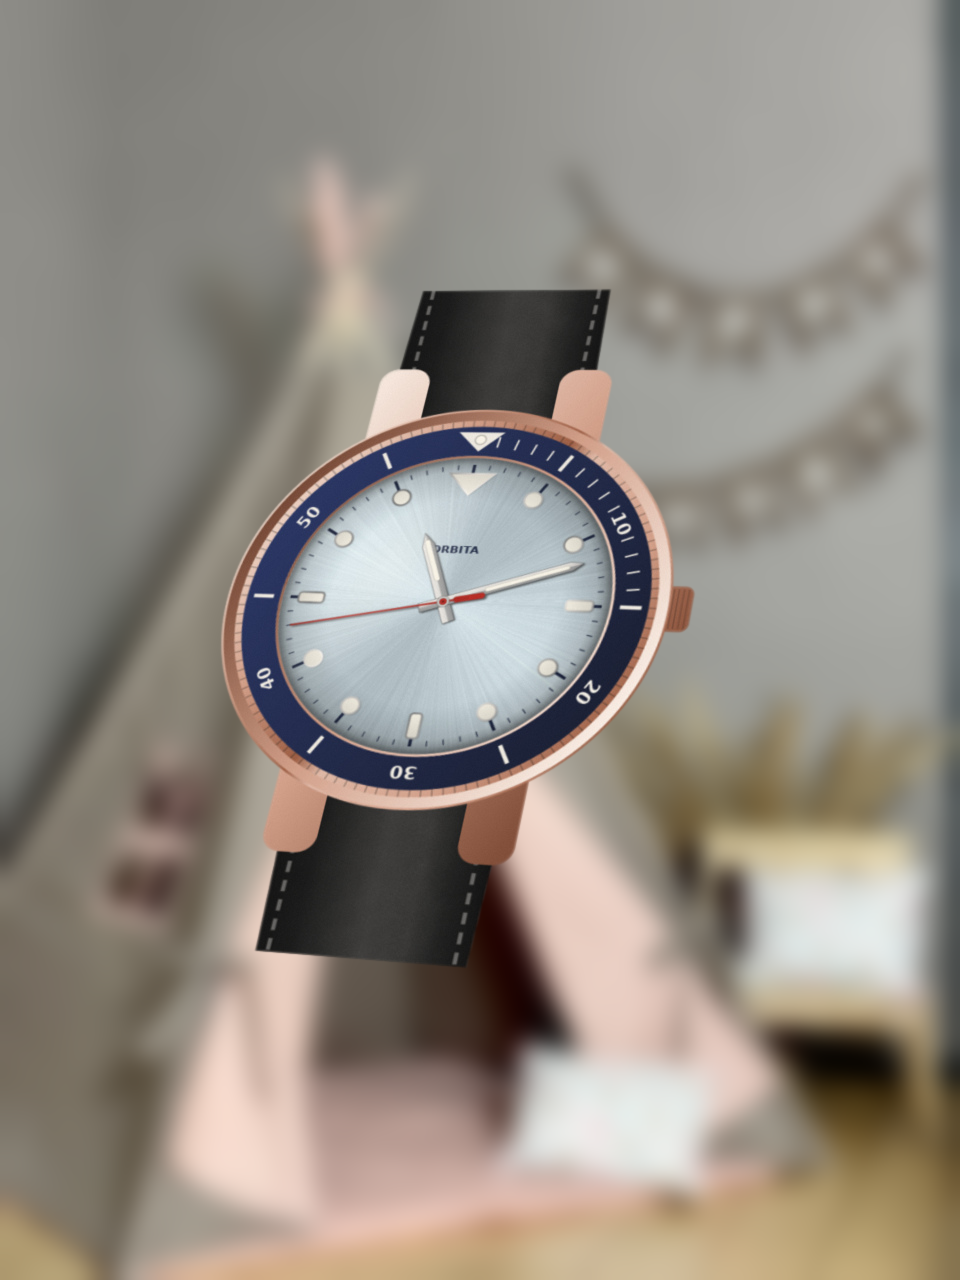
11:11:43
